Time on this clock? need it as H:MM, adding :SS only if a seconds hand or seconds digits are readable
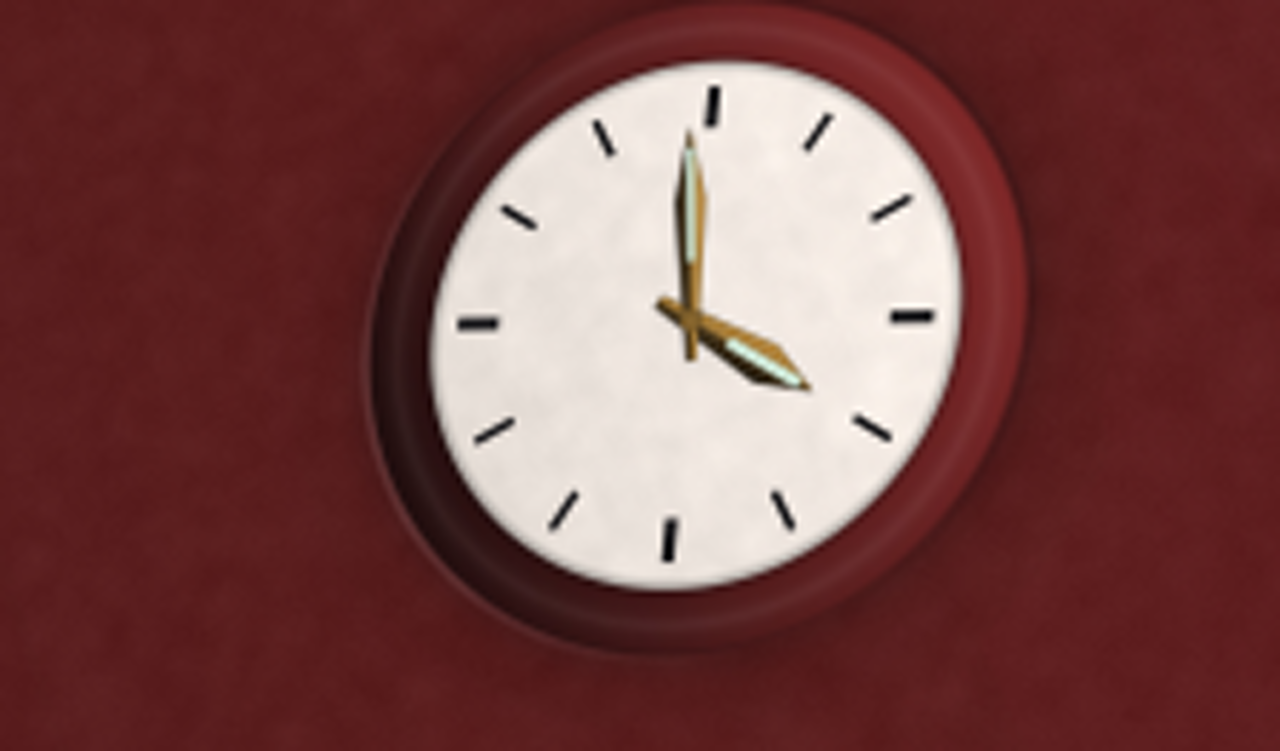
3:59
